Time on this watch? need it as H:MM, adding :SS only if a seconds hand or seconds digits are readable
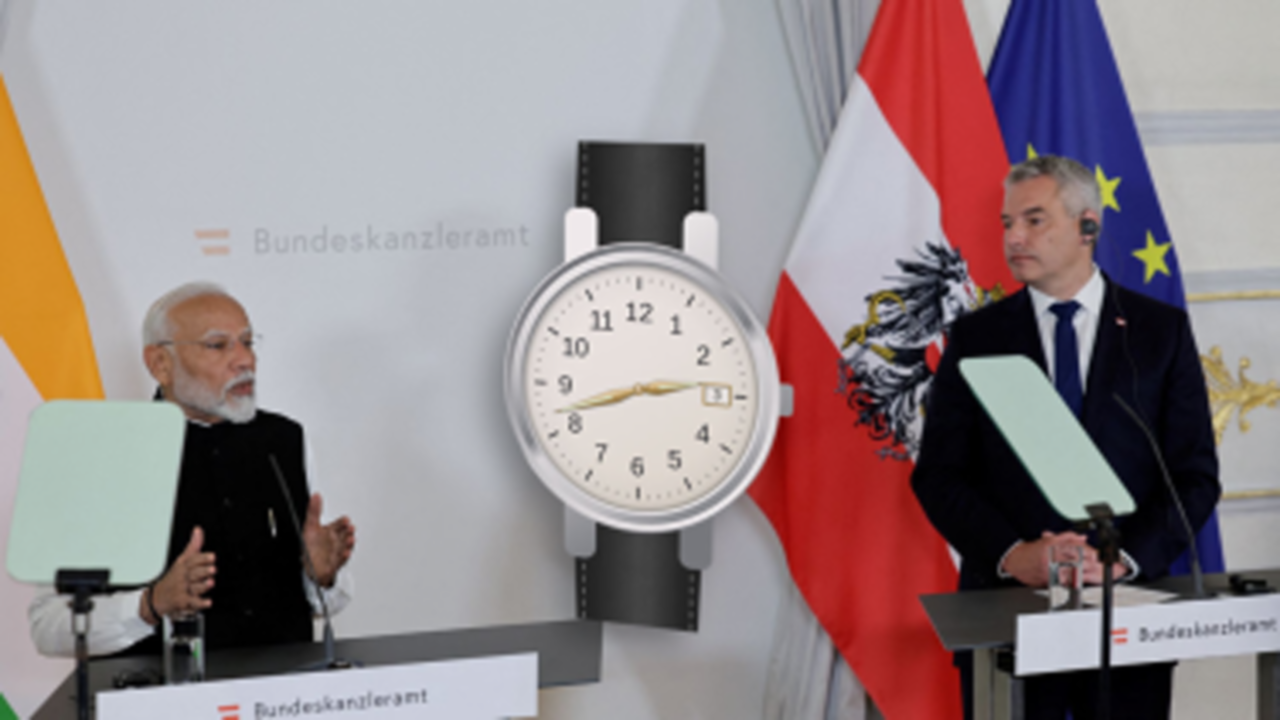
2:42
